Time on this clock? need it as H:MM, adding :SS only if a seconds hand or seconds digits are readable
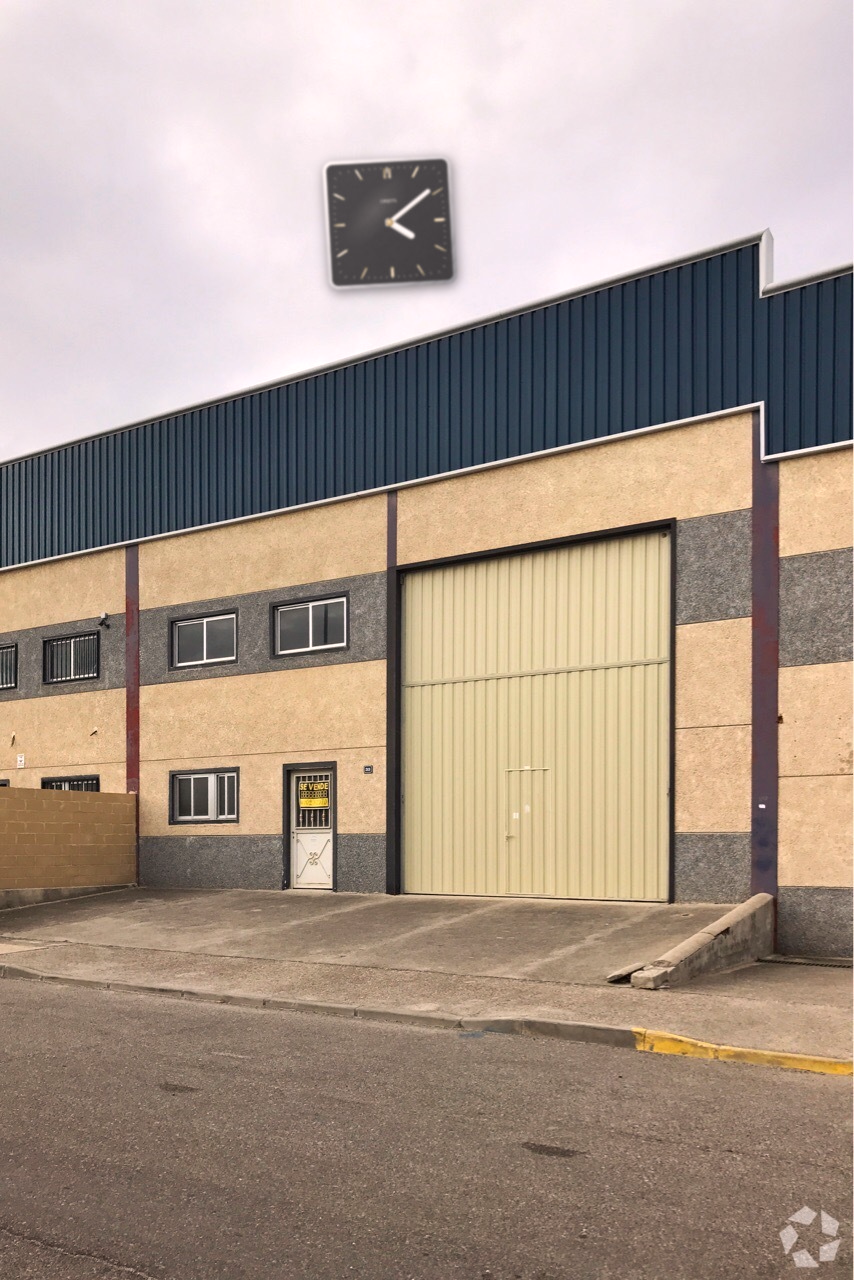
4:09
